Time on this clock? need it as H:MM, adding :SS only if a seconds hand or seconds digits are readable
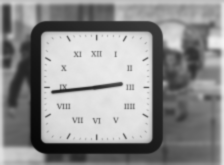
2:44
